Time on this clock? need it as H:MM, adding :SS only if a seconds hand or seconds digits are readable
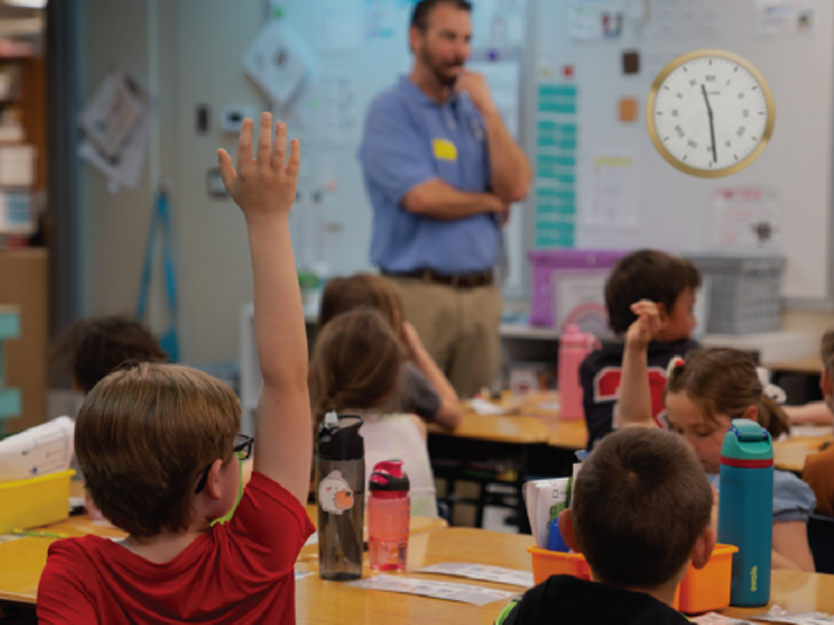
11:29
